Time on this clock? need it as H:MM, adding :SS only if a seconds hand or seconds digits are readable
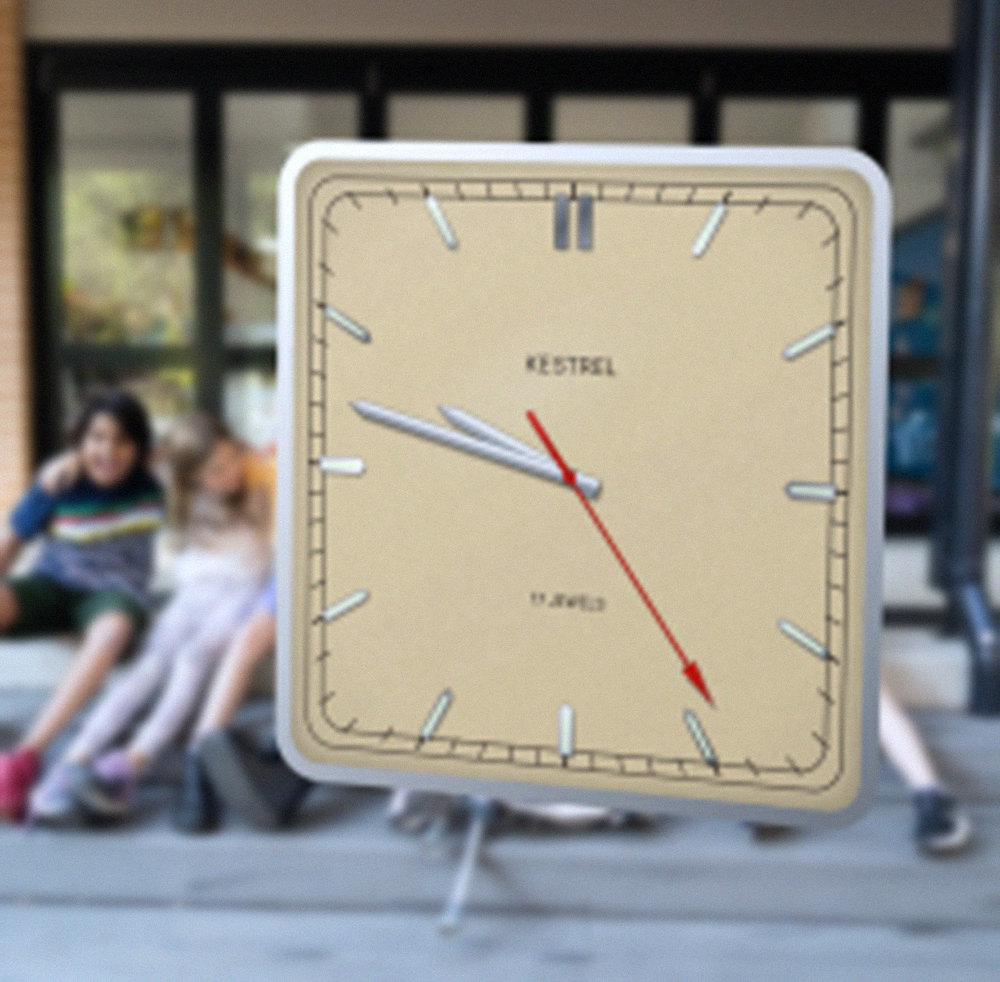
9:47:24
